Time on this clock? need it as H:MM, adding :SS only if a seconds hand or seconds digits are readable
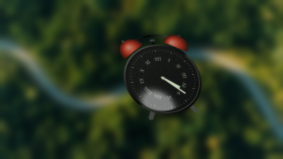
4:23
